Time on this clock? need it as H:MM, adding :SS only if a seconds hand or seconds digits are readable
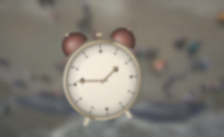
1:46
